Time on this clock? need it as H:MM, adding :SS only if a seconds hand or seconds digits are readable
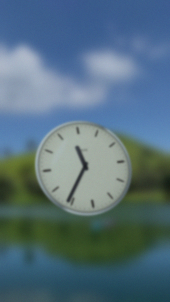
11:36
